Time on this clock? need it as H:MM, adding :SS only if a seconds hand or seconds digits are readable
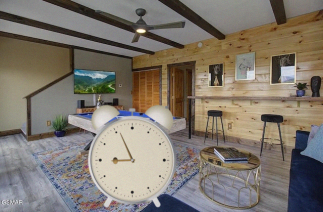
8:56
